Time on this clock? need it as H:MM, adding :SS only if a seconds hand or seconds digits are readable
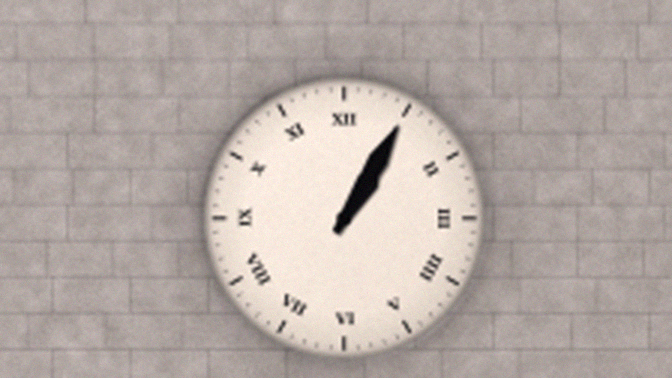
1:05
